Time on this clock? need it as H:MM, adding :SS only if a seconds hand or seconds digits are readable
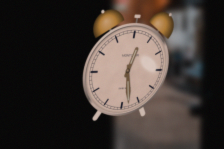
12:28
